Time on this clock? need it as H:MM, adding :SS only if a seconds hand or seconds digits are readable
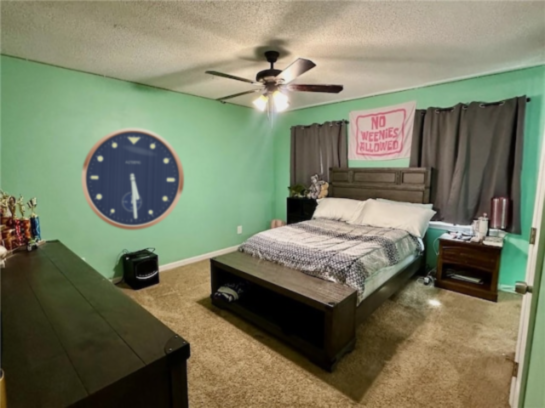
5:29
